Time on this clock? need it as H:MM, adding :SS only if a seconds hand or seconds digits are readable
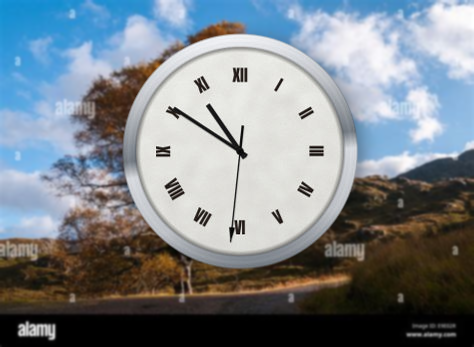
10:50:31
